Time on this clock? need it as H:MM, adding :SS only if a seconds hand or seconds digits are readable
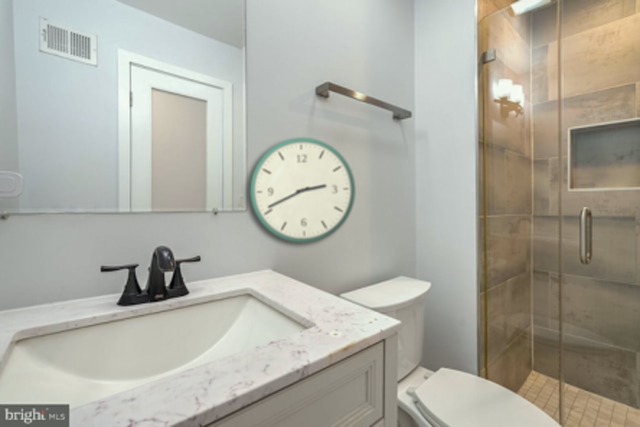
2:41
